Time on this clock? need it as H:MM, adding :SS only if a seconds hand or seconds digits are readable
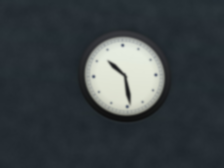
10:29
